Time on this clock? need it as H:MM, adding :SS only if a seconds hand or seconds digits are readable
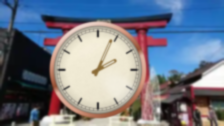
2:04
